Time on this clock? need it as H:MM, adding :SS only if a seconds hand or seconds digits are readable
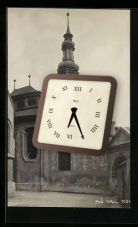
6:25
